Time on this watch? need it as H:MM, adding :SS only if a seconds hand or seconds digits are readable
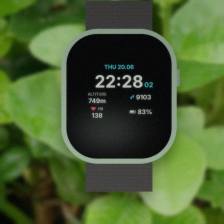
22:28
